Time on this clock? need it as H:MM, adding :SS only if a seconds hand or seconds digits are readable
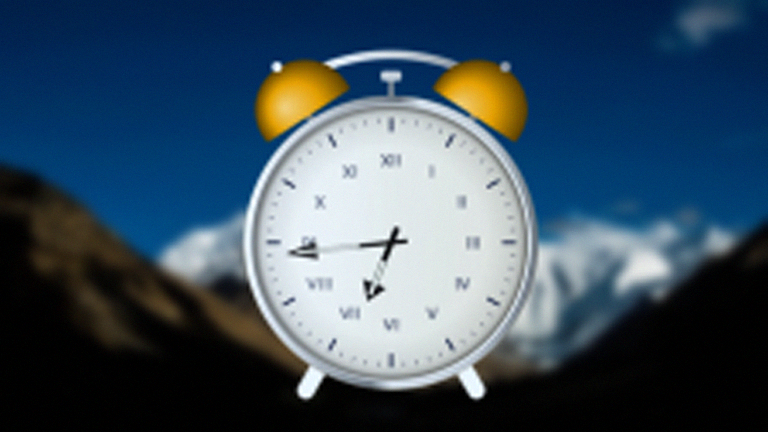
6:44
